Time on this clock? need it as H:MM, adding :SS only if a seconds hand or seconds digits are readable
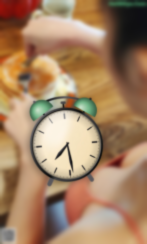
7:29
